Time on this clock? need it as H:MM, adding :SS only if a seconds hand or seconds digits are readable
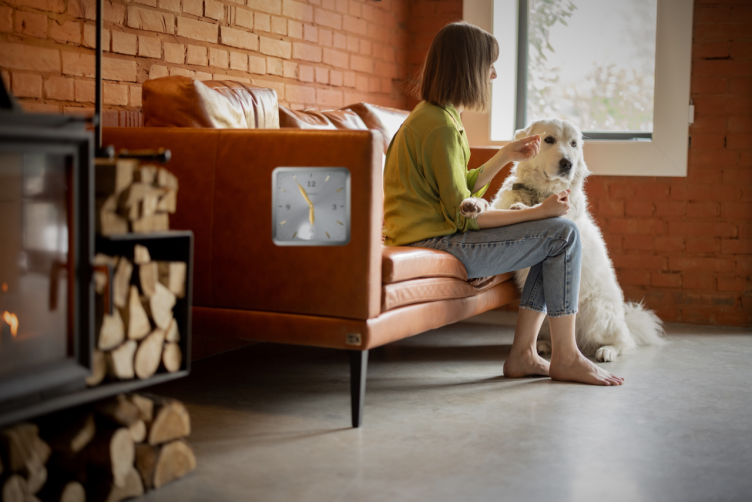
5:55
